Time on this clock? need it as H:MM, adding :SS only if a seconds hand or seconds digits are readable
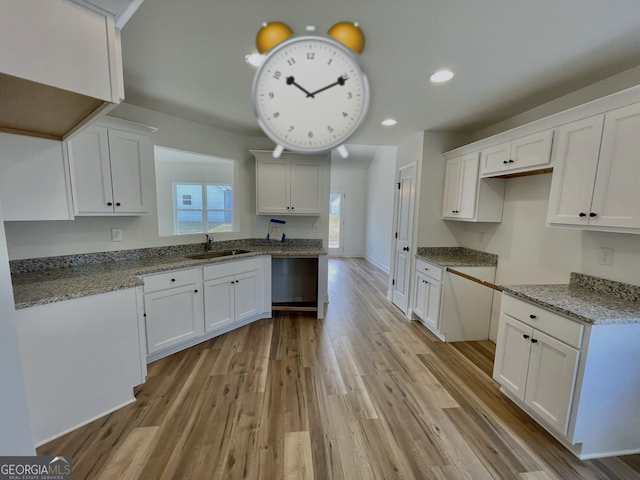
10:11
